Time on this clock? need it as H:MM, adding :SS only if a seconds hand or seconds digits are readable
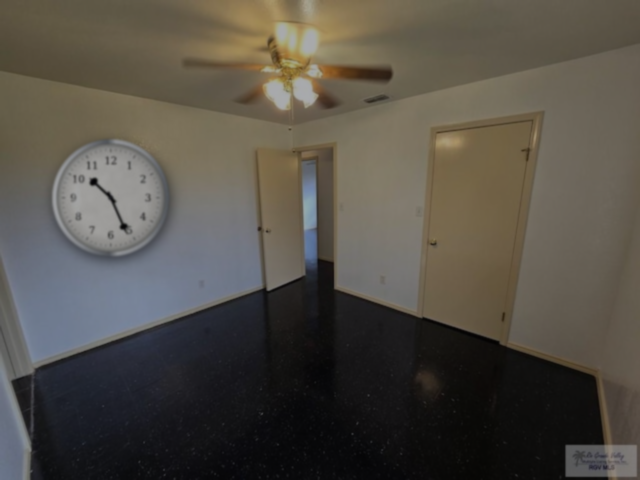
10:26
